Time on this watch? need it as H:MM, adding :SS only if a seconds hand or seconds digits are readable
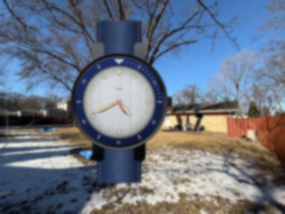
4:41
